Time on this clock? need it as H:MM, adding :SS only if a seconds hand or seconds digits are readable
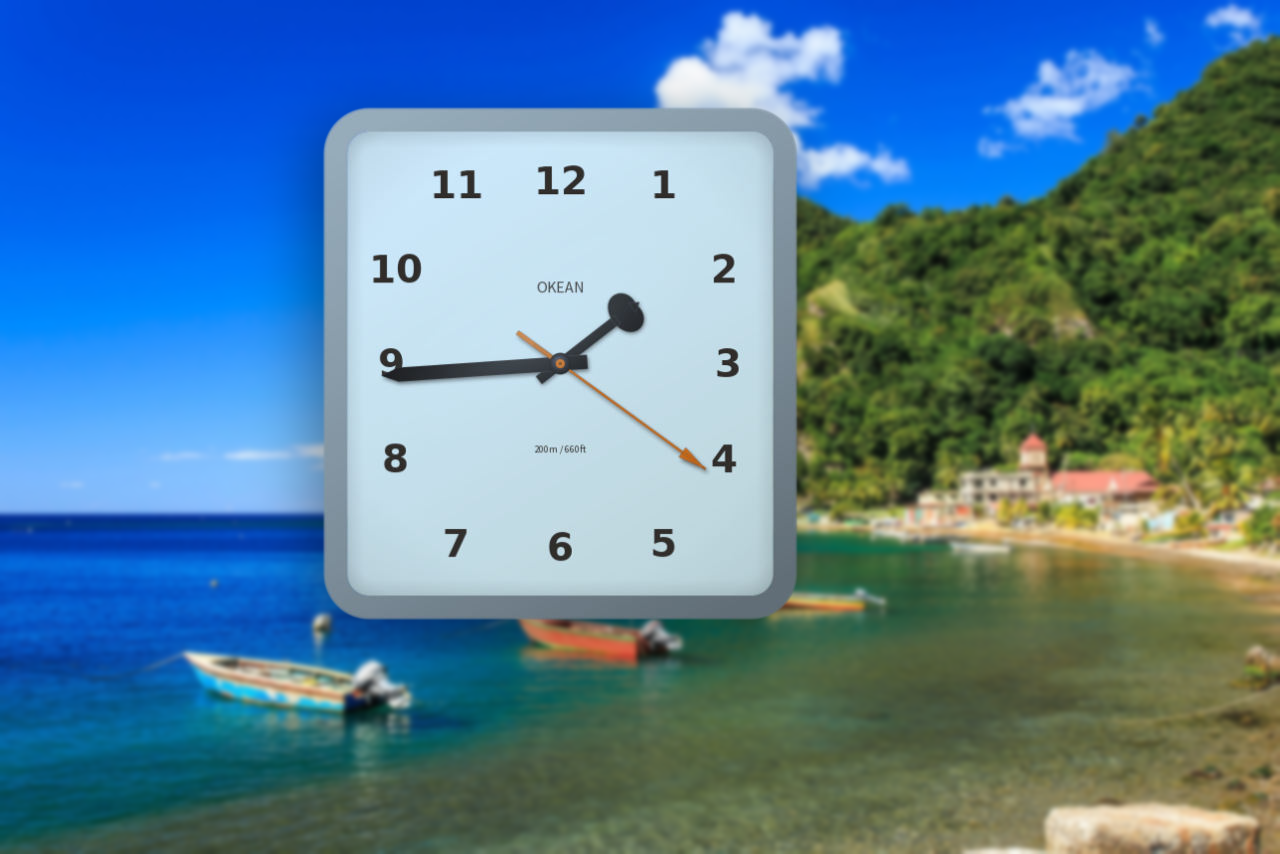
1:44:21
